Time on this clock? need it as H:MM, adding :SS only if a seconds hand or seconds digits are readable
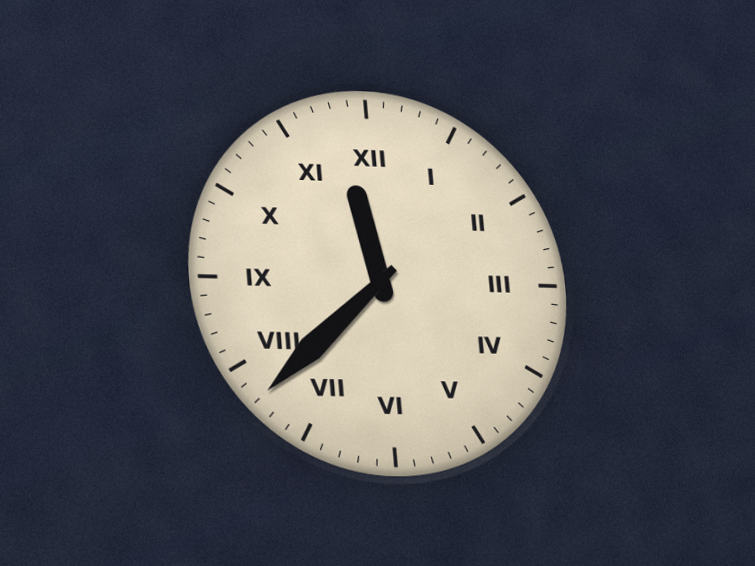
11:38
